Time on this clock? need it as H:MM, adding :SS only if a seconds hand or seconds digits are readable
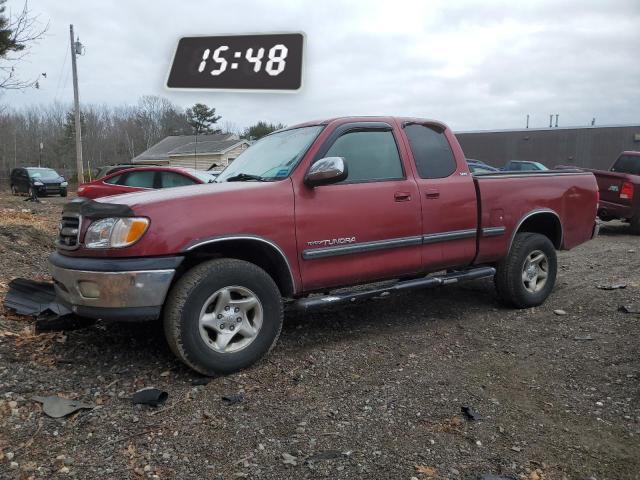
15:48
